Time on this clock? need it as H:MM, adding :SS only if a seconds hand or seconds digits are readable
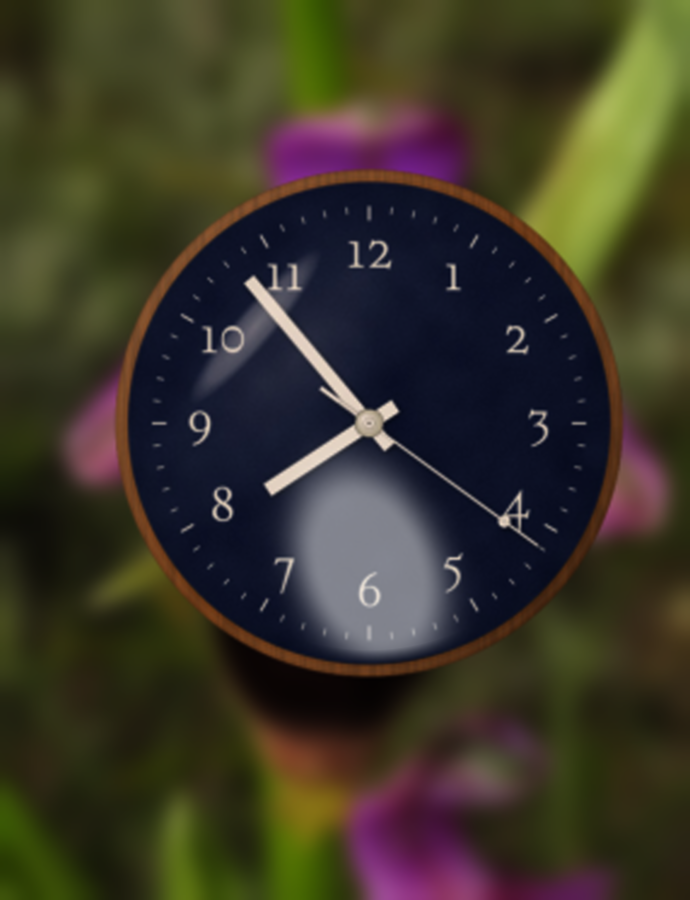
7:53:21
